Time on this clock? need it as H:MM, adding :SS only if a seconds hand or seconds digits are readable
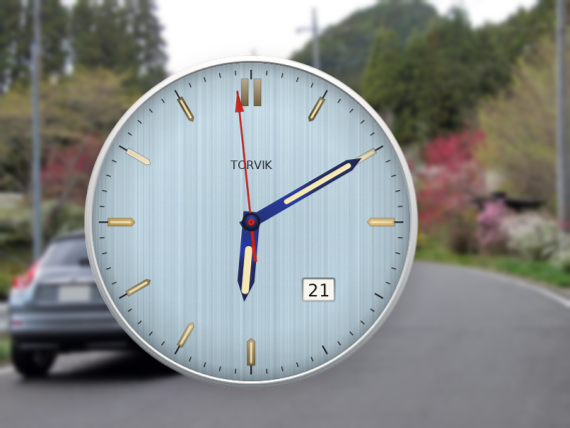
6:09:59
